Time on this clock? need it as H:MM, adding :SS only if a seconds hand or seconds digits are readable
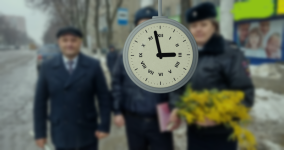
2:58
